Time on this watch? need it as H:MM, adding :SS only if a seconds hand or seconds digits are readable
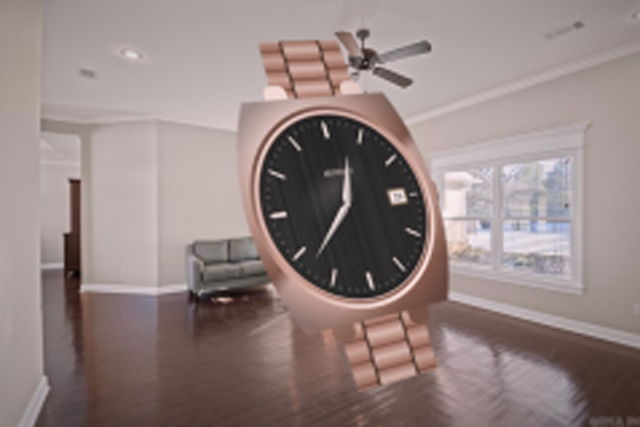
12:38
